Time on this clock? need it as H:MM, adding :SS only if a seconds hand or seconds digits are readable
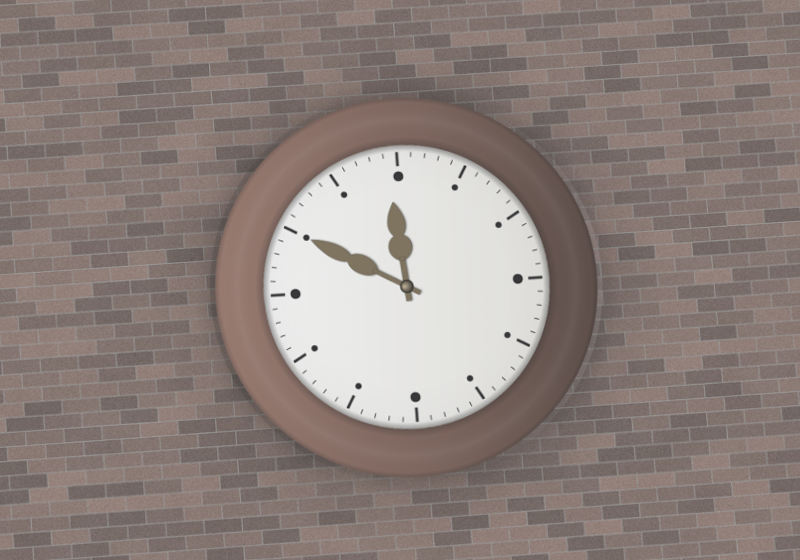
11:50
